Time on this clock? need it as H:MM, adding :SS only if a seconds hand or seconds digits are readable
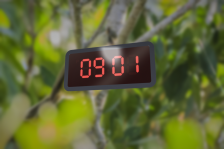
9:01
